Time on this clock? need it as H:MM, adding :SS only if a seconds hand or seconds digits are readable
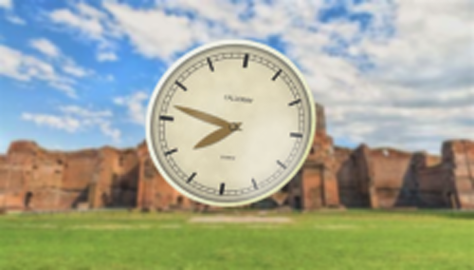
7:47
